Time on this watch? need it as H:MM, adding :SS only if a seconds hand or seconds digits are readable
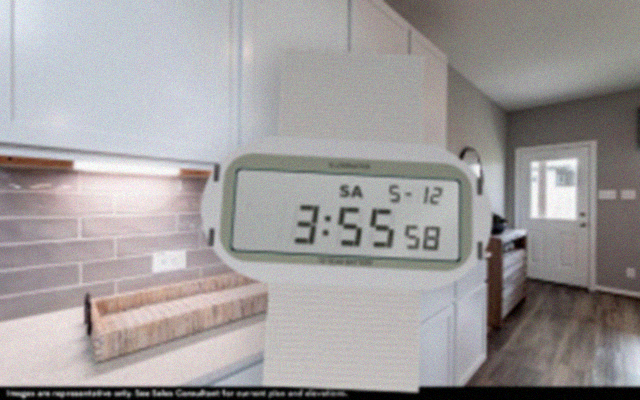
3:55:58
